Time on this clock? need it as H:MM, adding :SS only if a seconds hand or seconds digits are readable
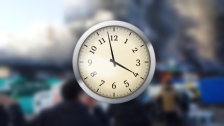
3:58
